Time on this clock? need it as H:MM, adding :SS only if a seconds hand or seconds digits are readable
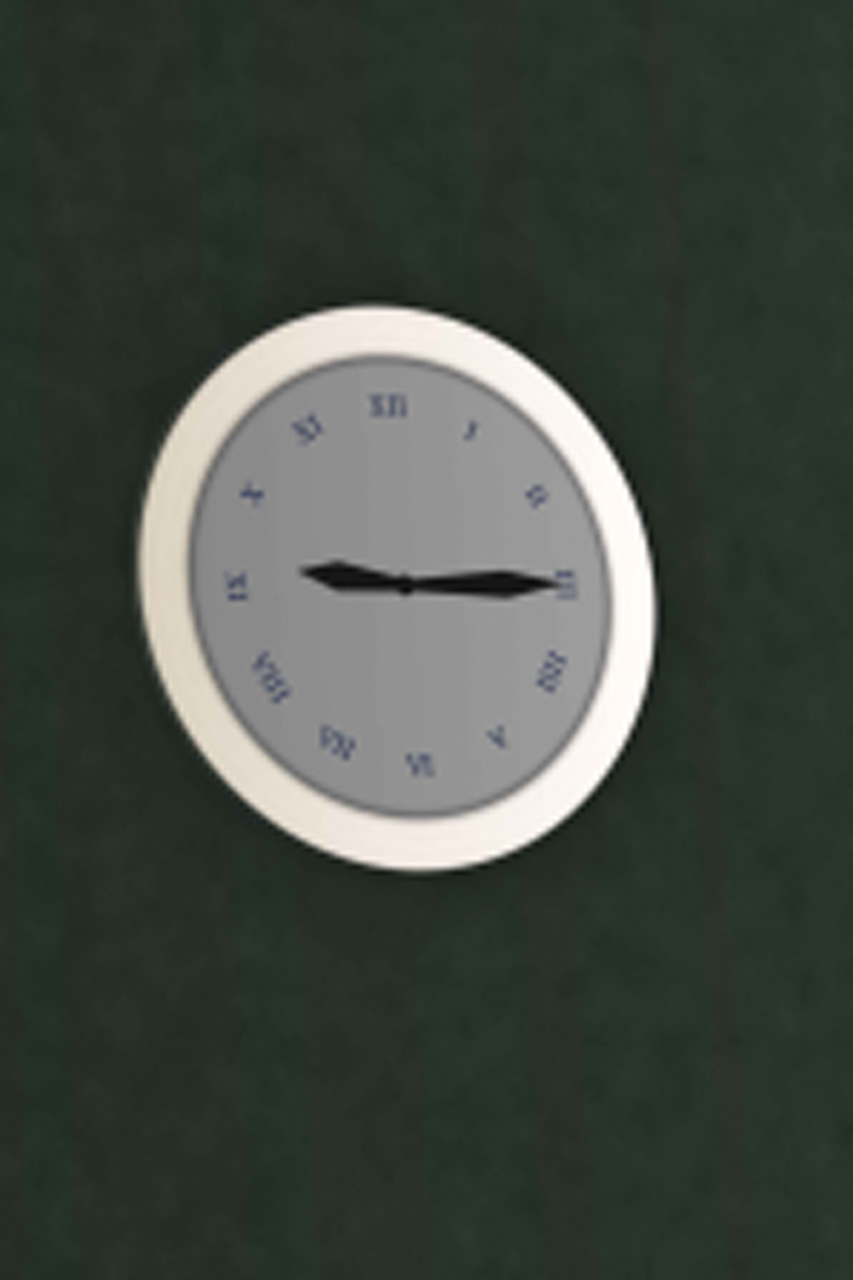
9:15
